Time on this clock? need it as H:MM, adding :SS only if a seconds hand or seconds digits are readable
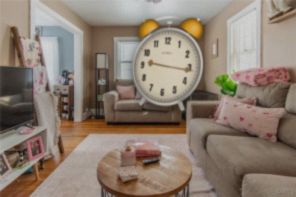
9:16
